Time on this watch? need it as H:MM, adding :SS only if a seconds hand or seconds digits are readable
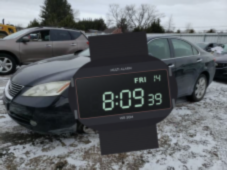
8:09:39
